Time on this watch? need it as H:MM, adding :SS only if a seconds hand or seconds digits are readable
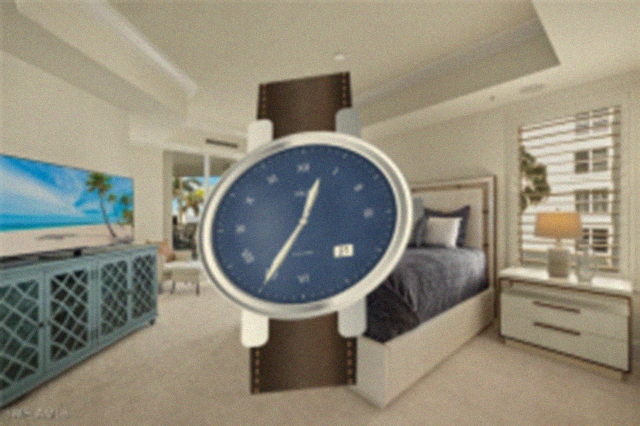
12:35
